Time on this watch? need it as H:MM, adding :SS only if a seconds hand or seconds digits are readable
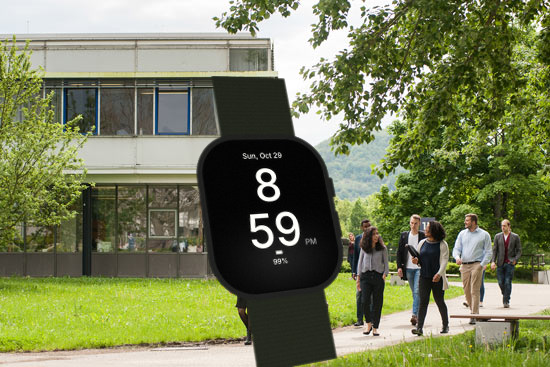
8:59
